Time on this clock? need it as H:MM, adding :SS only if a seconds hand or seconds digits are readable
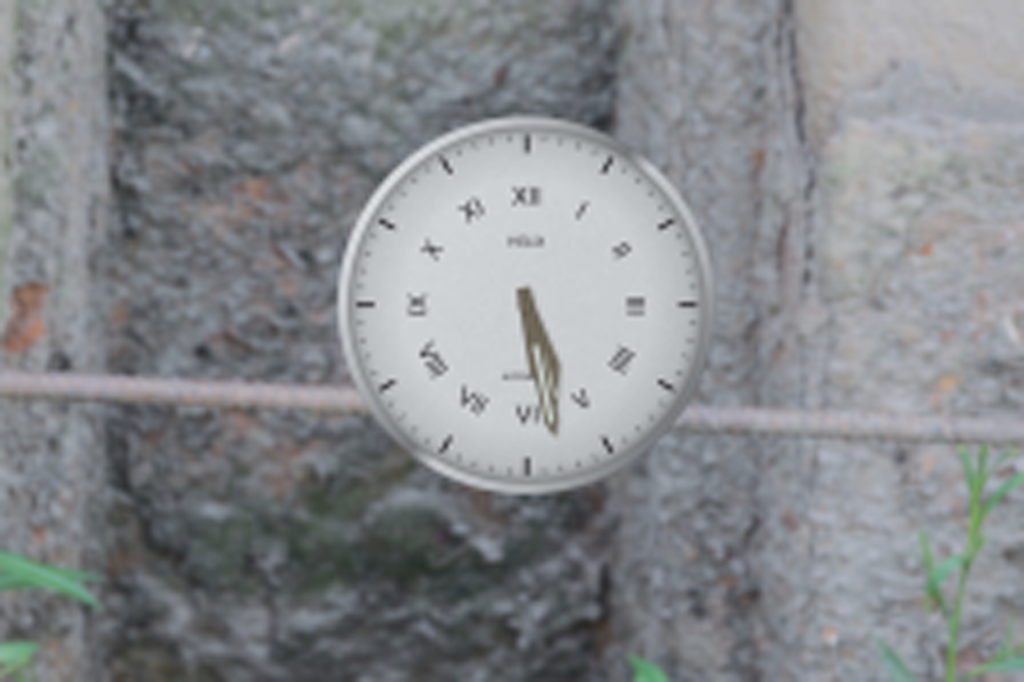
5:28
